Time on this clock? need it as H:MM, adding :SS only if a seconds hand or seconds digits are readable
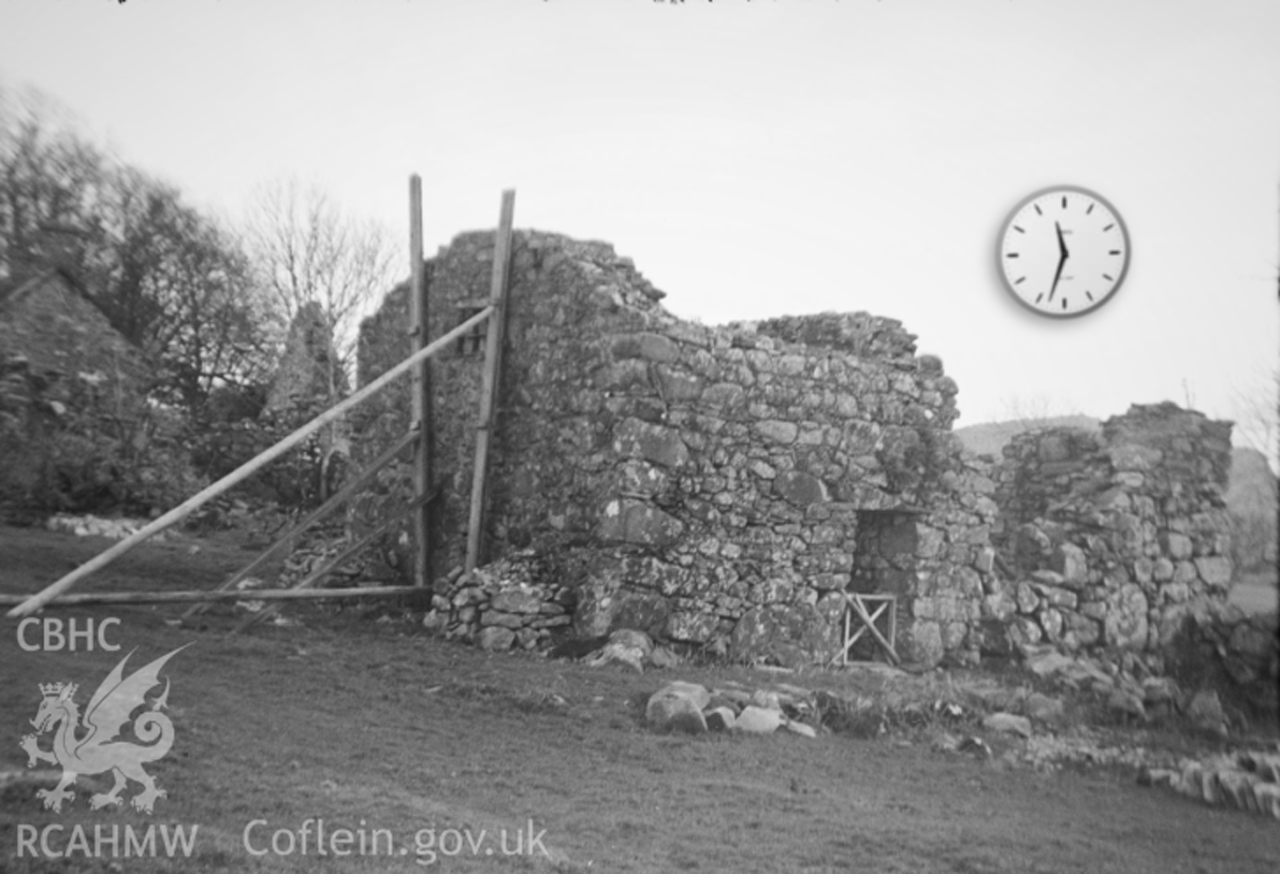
11:33
